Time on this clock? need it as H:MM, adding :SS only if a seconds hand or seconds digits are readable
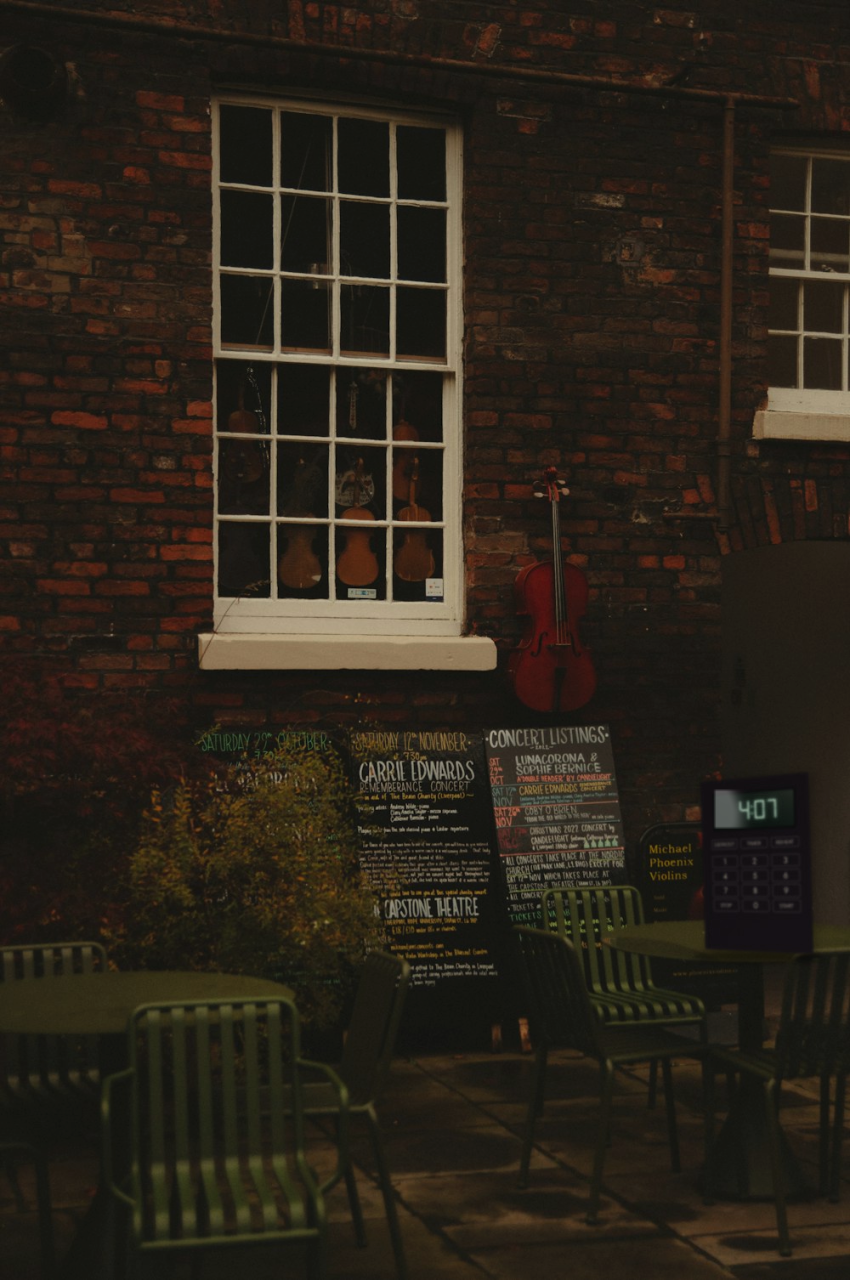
4:07
